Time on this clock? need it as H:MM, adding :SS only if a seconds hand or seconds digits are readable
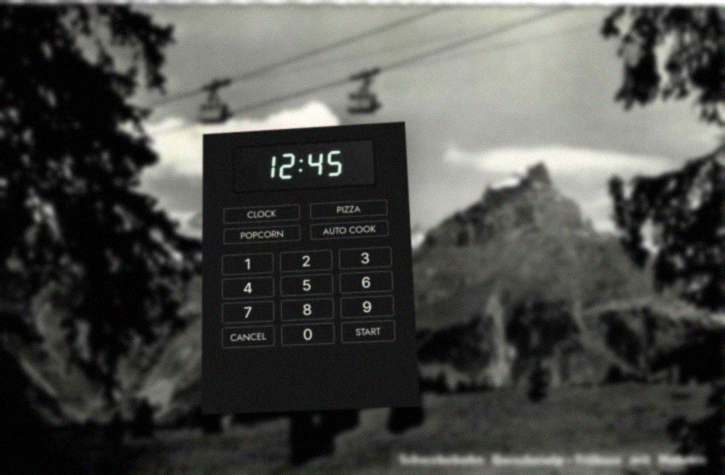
12:45
